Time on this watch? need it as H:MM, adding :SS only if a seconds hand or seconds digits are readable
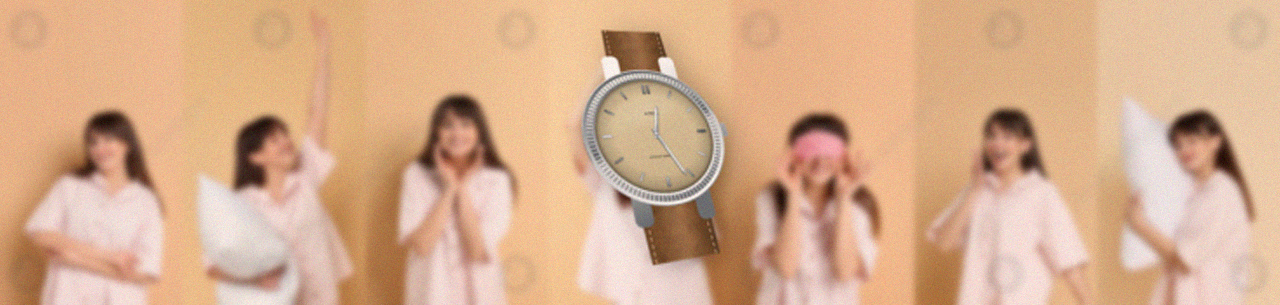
12:26
